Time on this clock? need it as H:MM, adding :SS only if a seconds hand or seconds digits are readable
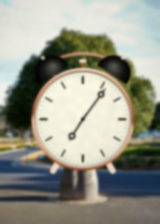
7:06
